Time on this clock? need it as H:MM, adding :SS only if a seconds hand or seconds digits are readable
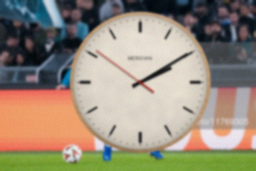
2:09:51
